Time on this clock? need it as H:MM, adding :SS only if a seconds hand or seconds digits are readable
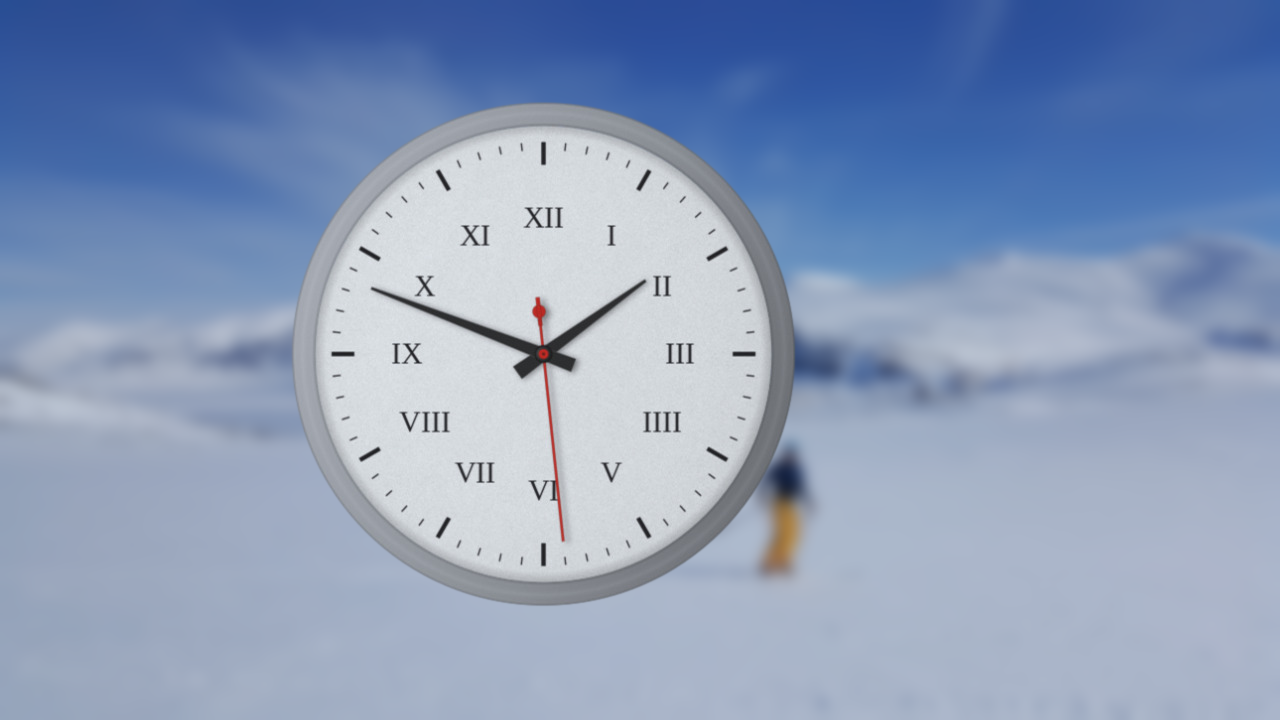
1:48:29
